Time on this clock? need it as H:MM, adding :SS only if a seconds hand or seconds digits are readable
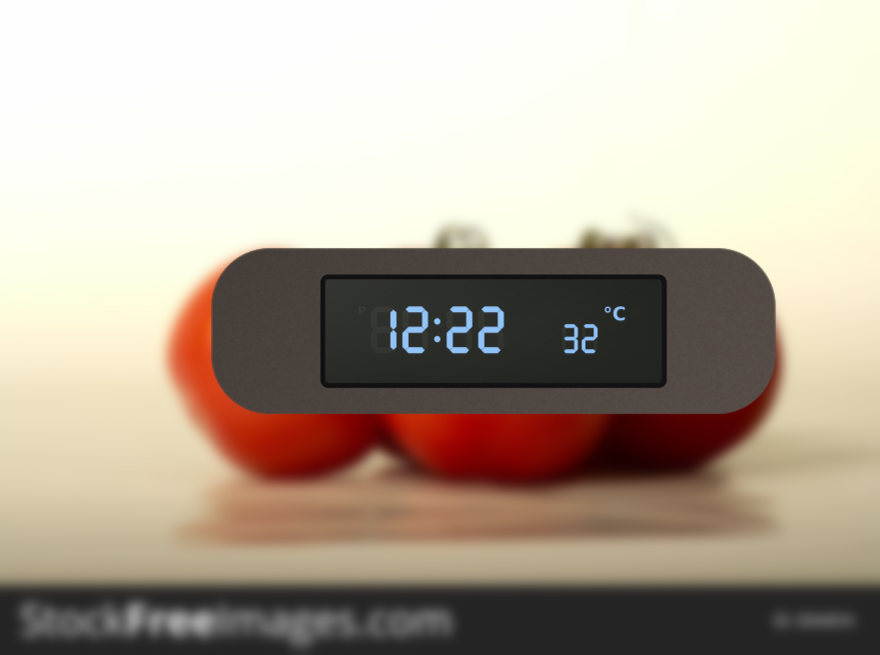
12:22
